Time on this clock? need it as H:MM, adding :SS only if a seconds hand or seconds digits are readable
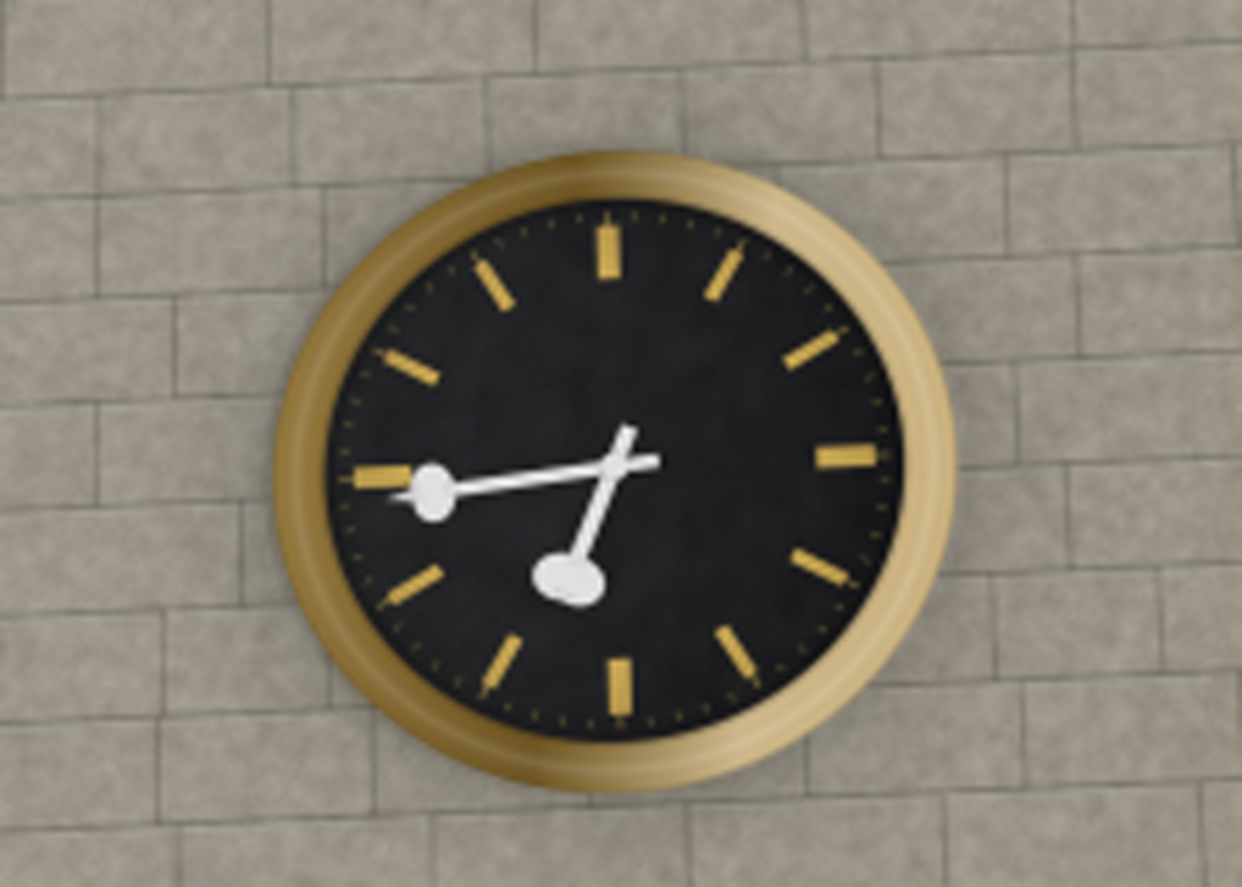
6:44
